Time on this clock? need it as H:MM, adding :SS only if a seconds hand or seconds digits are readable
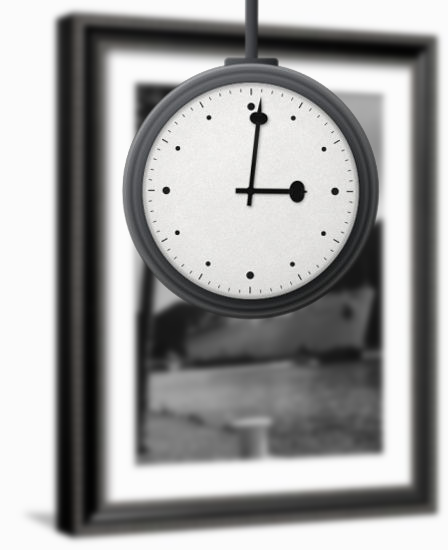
3:01
